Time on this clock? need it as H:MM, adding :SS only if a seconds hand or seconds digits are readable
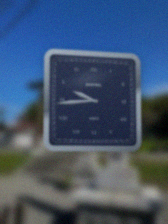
9:44
